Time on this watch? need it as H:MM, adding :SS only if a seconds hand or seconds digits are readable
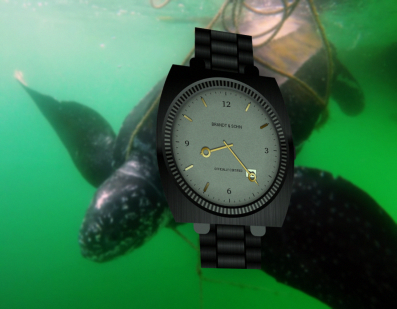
8:23
